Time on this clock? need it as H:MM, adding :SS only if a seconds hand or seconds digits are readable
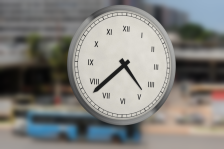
4:38
